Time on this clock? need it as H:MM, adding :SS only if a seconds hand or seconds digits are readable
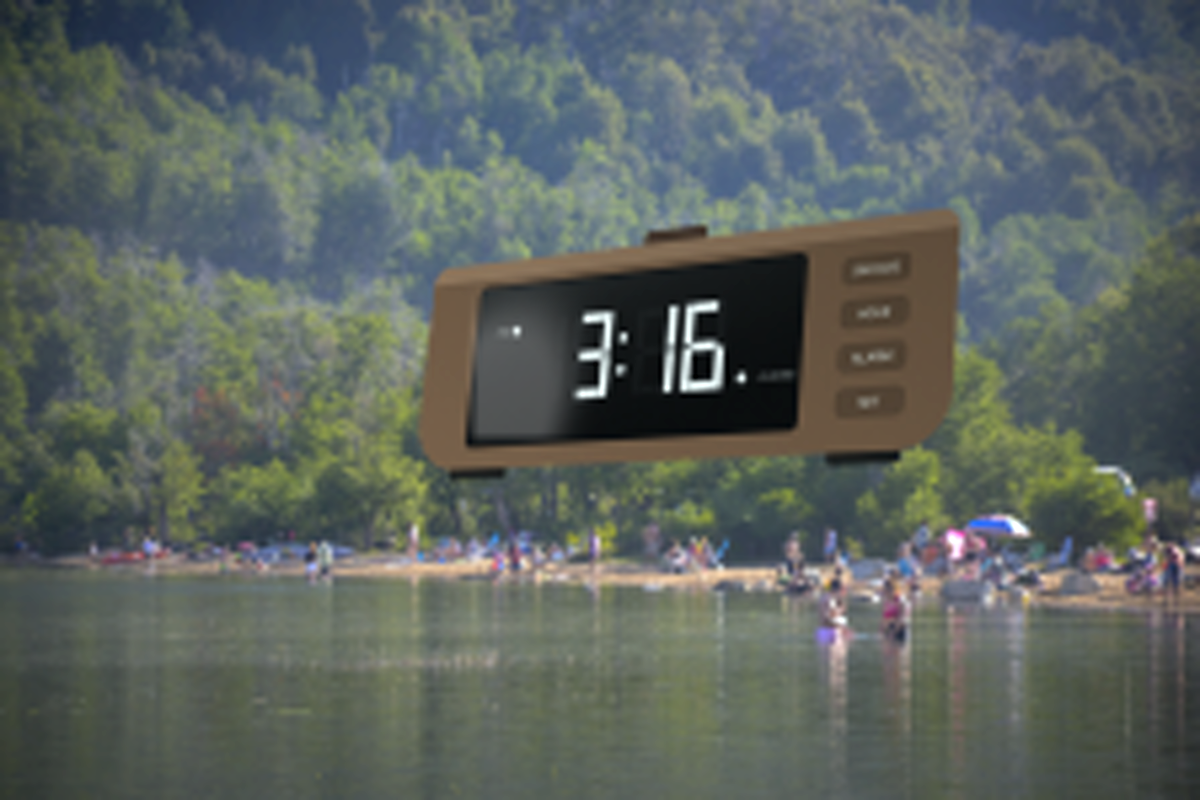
3:16
